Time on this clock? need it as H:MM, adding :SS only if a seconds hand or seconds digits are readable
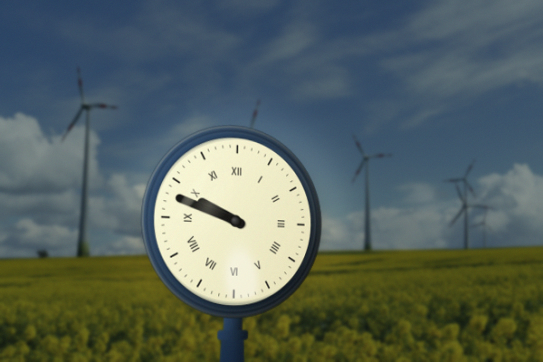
9:48
